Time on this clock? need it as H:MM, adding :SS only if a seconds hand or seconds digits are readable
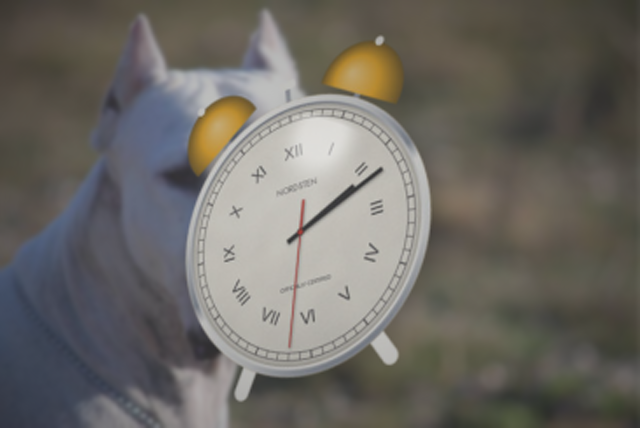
2:11:32
